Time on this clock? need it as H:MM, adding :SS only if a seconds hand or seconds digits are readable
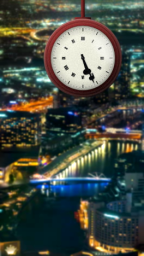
5:26
